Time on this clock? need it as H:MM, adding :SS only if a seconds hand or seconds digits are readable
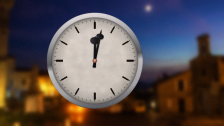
12:02
